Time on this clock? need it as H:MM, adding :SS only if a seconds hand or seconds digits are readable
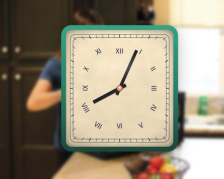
8:04
